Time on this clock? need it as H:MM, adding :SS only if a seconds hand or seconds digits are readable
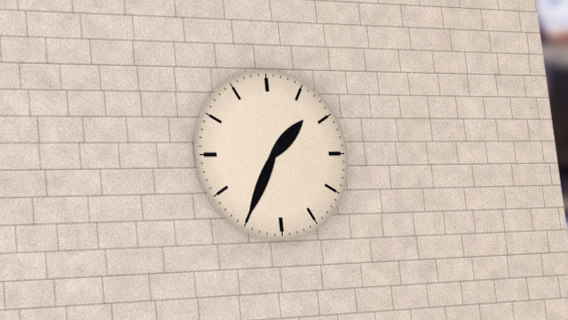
1:35
